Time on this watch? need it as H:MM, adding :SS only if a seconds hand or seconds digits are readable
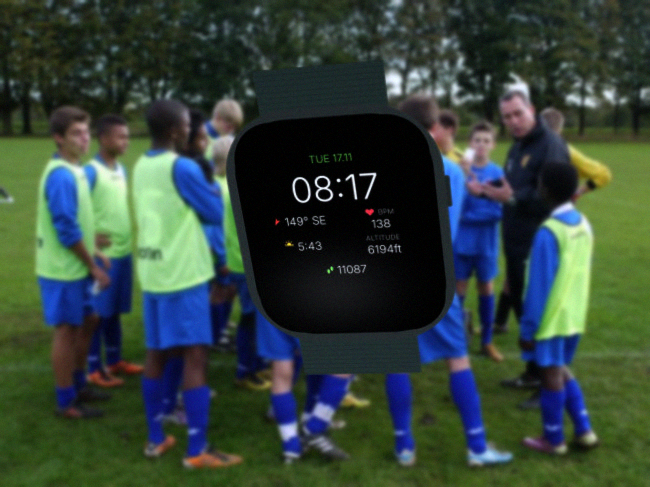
8:17
